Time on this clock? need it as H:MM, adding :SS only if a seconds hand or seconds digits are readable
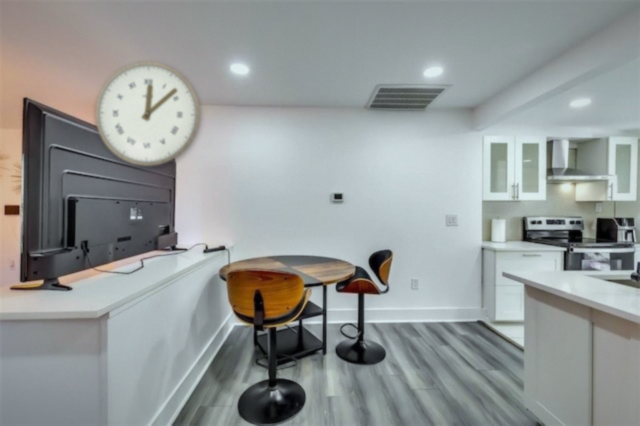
12:08
